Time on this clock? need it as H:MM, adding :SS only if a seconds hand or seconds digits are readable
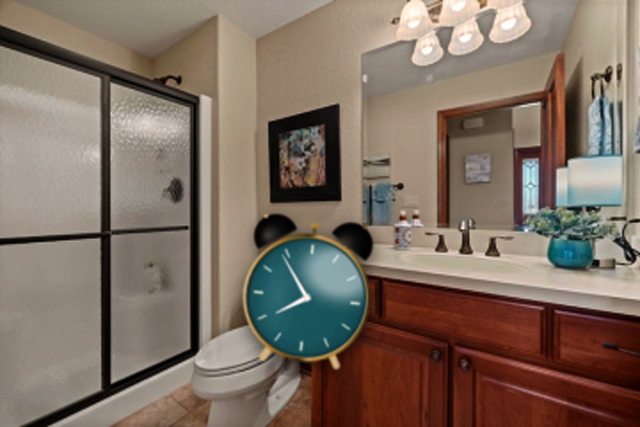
7:54
